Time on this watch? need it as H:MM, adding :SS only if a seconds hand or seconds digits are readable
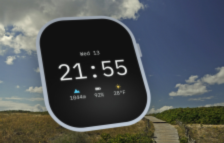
21:55
